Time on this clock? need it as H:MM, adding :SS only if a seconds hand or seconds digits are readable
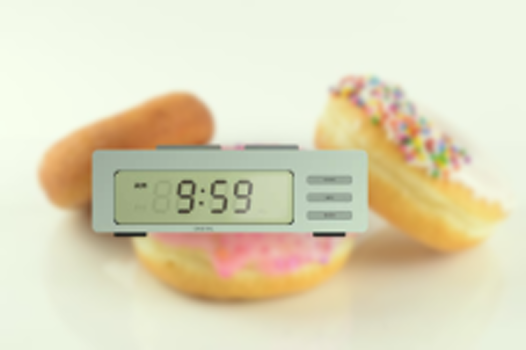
9:59
